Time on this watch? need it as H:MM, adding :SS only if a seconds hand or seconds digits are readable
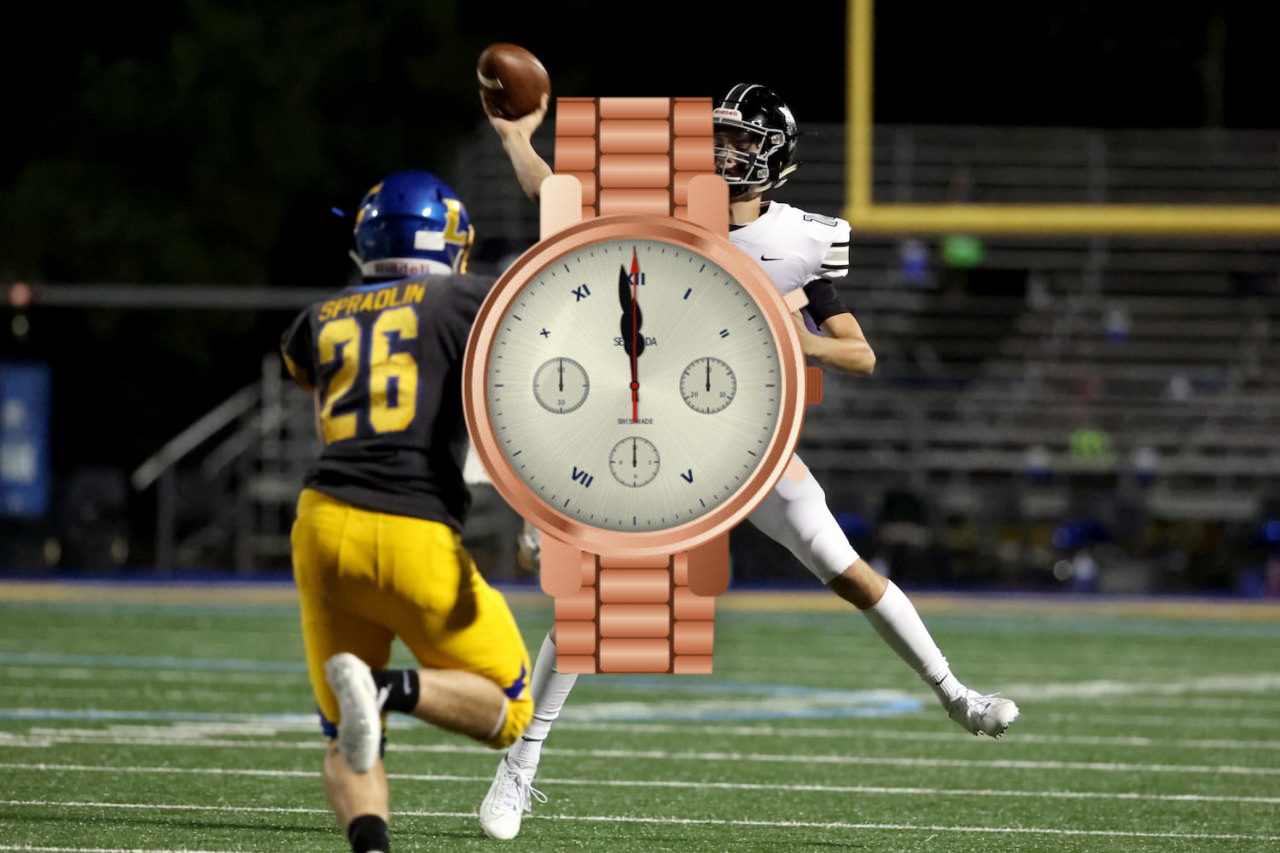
11:59
